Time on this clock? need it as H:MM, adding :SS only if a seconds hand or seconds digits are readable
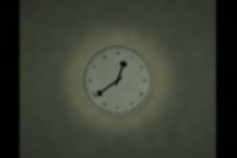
12:39
